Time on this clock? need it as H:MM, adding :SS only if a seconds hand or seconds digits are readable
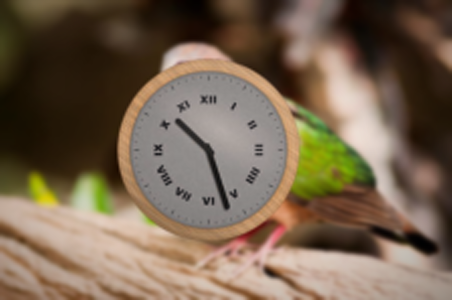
10:27
